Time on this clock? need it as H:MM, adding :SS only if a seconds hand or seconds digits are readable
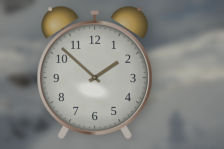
1:52
